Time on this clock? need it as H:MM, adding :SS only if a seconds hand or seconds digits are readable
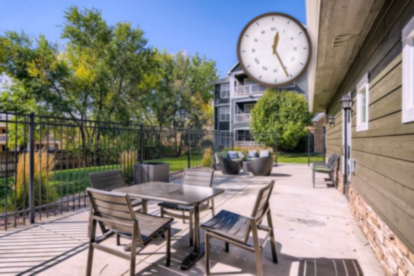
12:26
